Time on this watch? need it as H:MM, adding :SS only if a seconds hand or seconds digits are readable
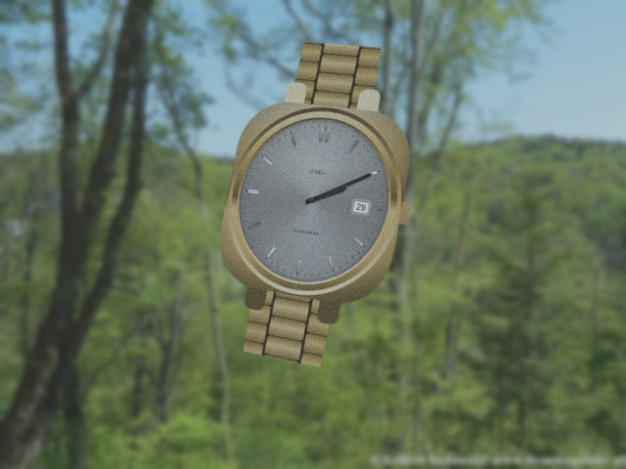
2:10
